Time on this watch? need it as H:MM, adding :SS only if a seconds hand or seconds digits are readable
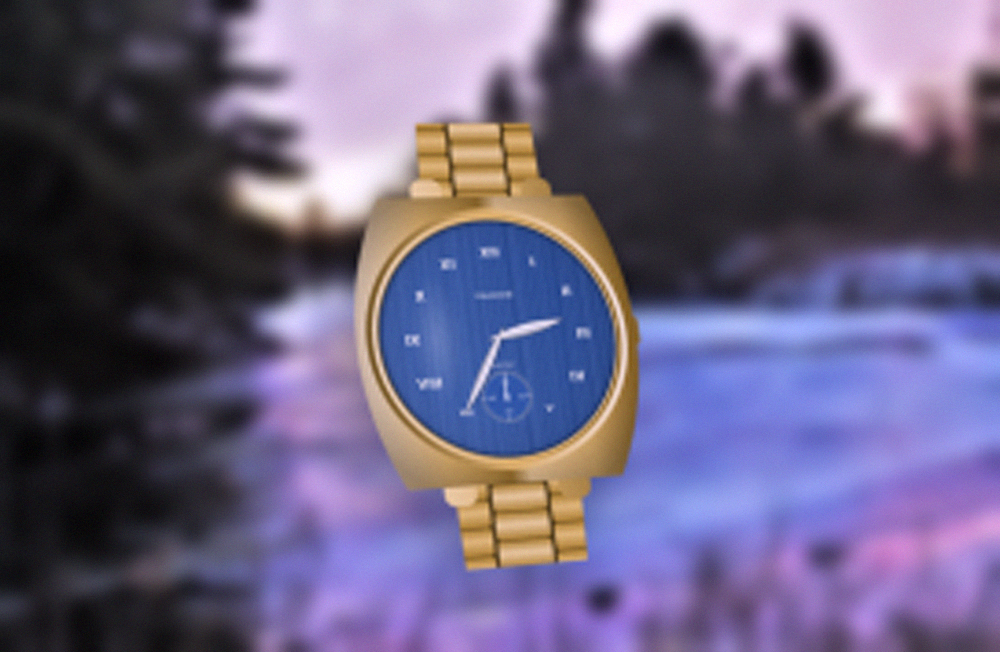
2:35
